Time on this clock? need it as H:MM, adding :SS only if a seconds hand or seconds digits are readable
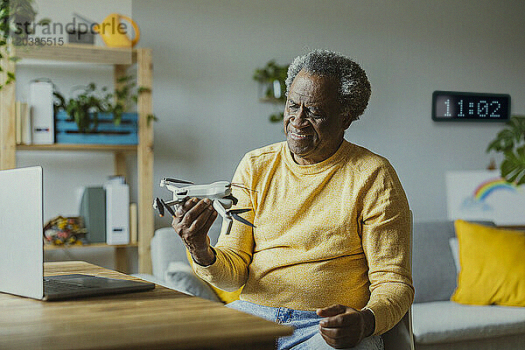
11:02
